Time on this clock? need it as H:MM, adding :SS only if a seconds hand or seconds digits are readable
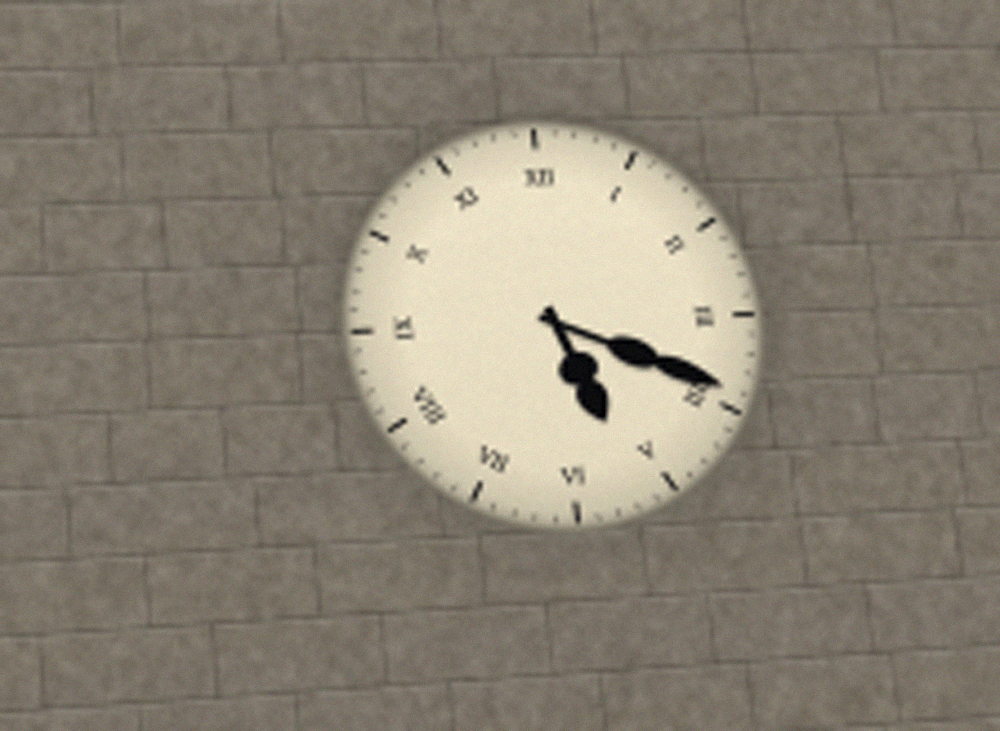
5:19
